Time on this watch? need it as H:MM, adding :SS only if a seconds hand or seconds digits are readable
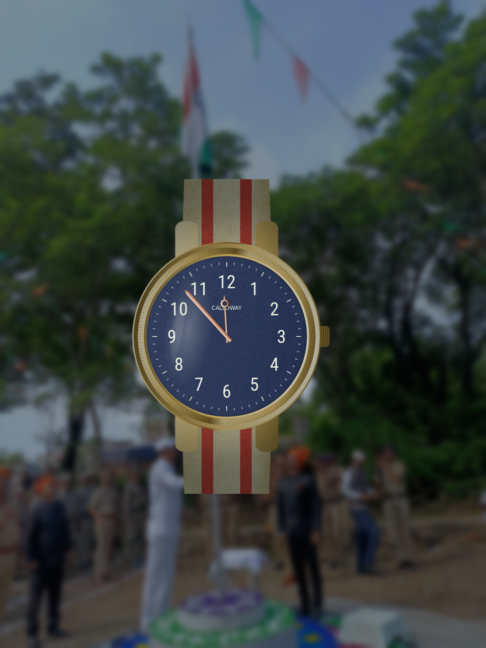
11:53
